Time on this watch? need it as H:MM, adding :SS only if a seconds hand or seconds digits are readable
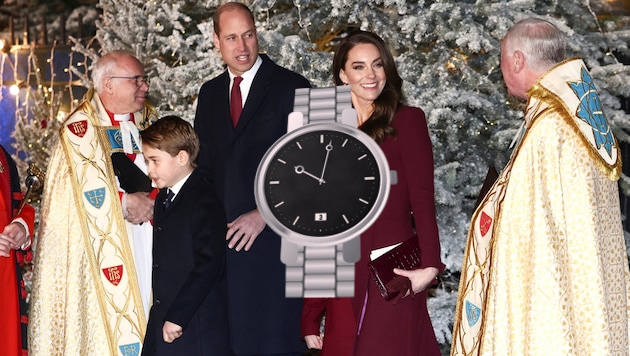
10:02
